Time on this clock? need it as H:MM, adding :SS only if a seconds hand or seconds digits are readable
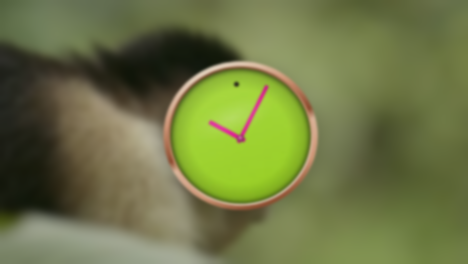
10:05
